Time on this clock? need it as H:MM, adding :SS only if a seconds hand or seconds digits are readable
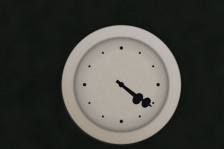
4:21
